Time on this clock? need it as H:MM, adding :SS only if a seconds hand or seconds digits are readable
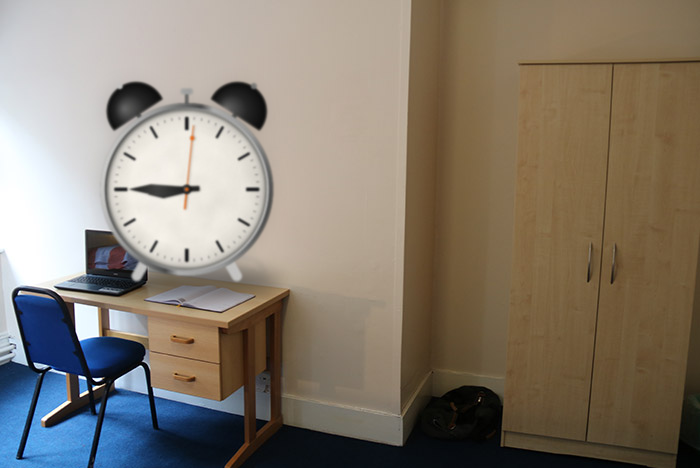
8:45:01
